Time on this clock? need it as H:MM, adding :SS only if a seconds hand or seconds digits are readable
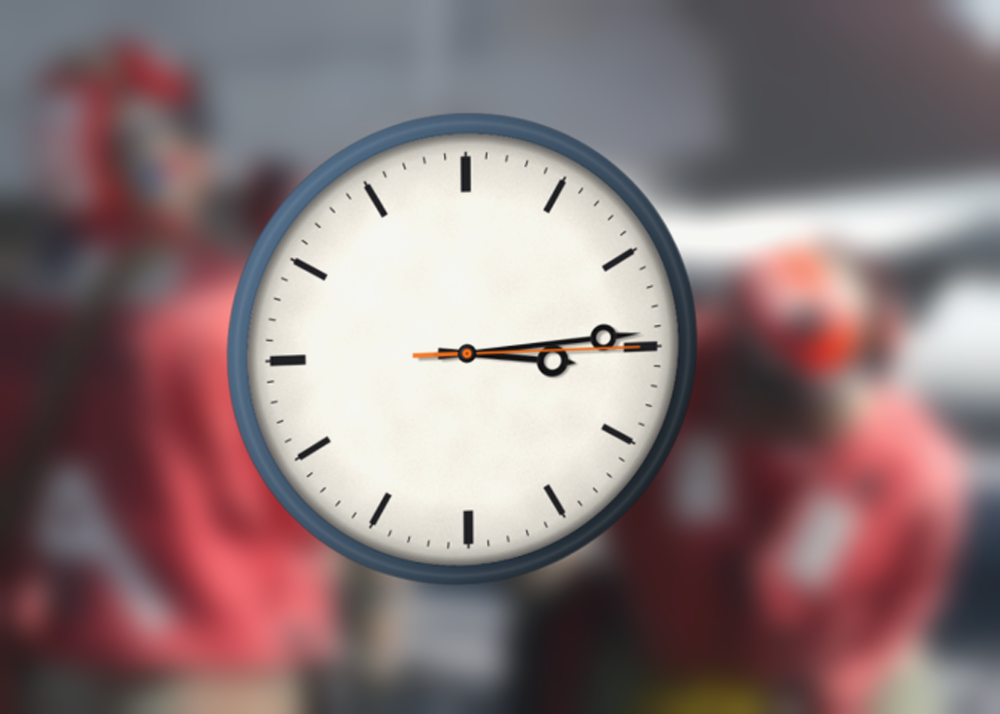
3:14:15
